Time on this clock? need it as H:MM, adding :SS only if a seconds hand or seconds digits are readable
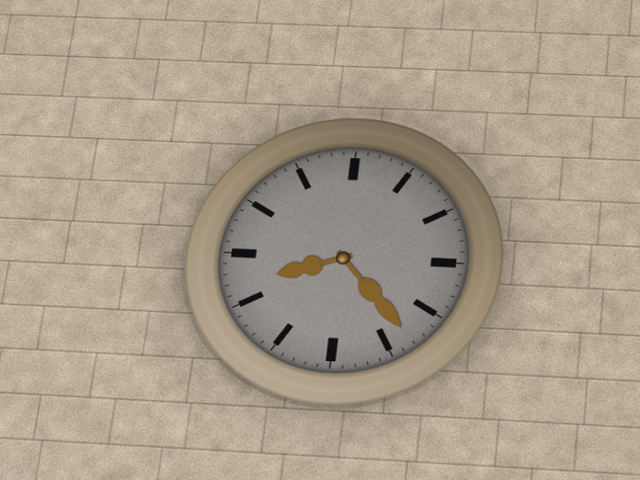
8:23
